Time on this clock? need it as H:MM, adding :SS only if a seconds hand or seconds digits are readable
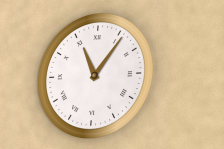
11:06
